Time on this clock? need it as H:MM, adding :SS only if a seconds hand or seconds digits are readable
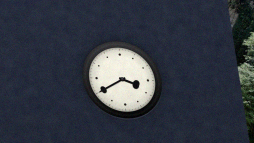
3:40
